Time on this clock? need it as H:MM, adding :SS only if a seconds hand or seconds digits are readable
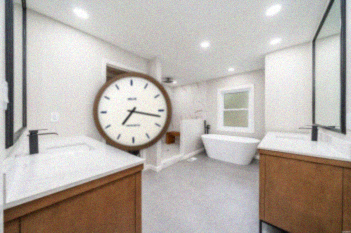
7:17
